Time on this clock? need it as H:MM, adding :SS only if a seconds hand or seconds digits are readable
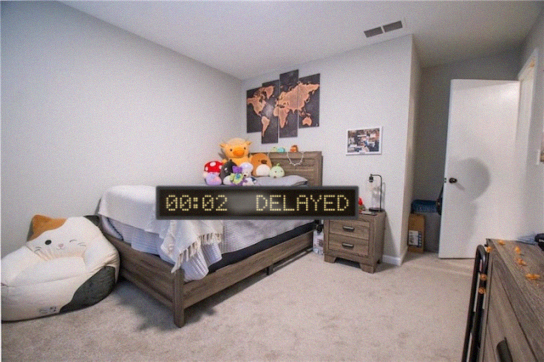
0:02
